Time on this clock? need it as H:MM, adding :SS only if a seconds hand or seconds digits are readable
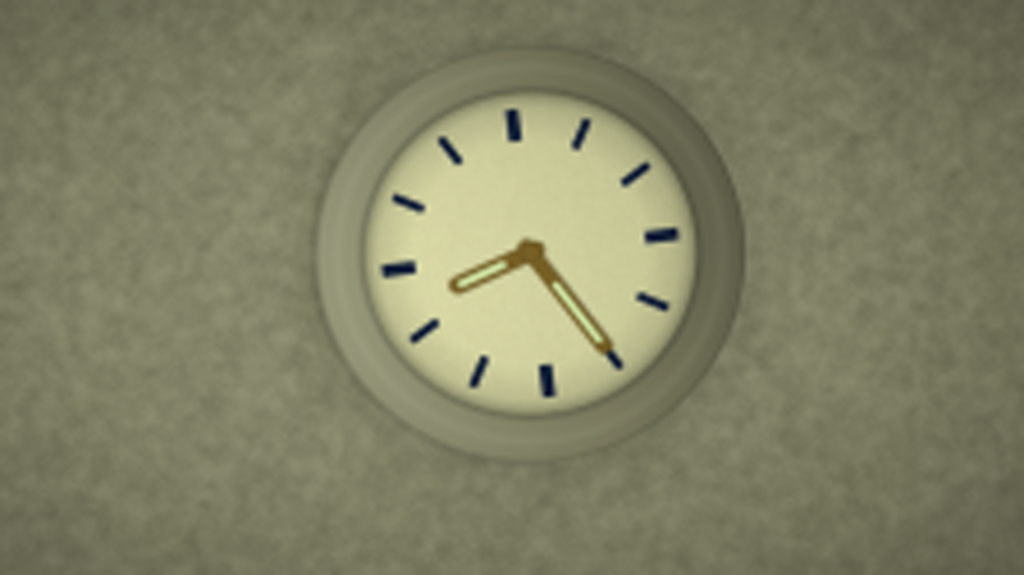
8:25
